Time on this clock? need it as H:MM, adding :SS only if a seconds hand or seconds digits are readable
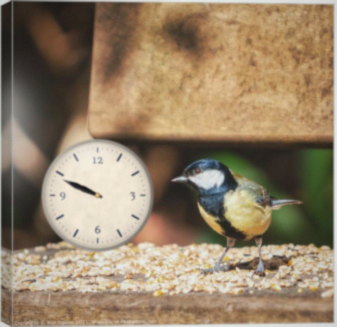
9:49
